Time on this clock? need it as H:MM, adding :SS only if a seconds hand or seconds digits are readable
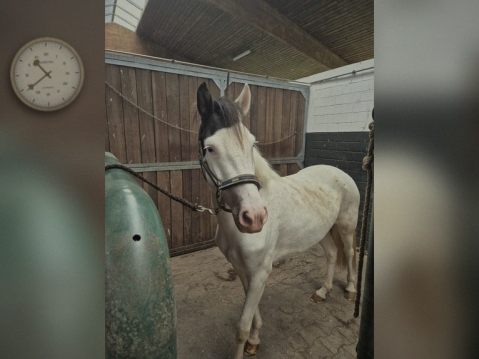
10:39
